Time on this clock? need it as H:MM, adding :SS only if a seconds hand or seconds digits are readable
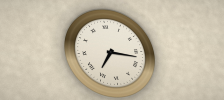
7:17
